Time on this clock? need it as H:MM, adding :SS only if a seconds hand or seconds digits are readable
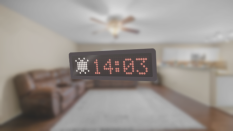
14:03
